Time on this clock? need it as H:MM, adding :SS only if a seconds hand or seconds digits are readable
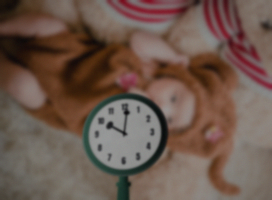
10:01
